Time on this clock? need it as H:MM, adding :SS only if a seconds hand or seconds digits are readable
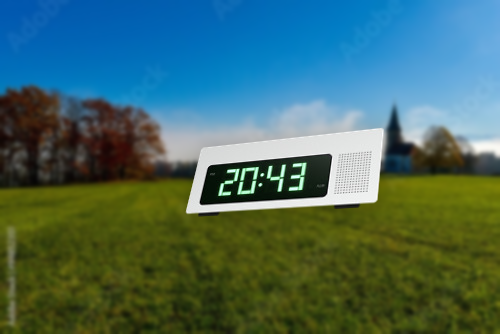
20:43
